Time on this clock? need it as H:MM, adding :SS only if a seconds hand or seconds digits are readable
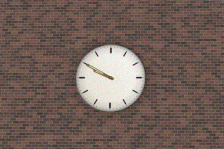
9:50
